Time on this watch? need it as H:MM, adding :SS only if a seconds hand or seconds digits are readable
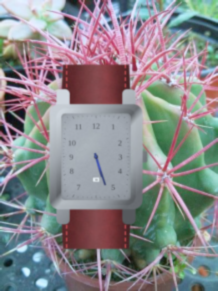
5:27
